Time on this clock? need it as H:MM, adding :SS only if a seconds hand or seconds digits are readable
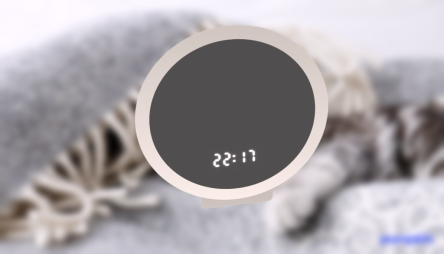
22:17
